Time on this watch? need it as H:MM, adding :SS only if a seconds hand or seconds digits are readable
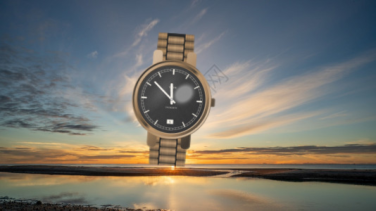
11:52
